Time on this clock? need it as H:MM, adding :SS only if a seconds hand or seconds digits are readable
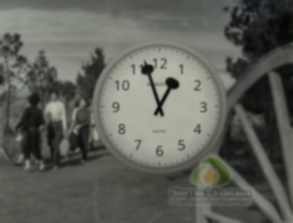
12:57
